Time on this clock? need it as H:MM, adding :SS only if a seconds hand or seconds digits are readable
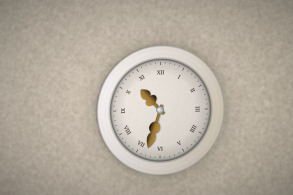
10:33
